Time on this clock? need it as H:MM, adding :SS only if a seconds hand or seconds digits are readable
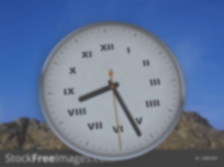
8:26:30
